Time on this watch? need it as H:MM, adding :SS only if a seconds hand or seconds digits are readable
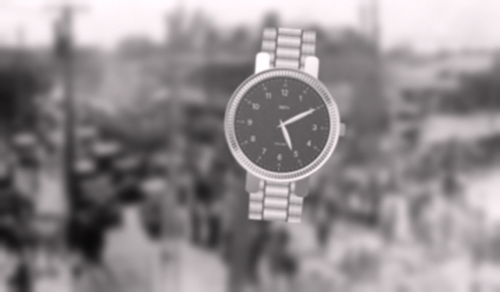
5:10
